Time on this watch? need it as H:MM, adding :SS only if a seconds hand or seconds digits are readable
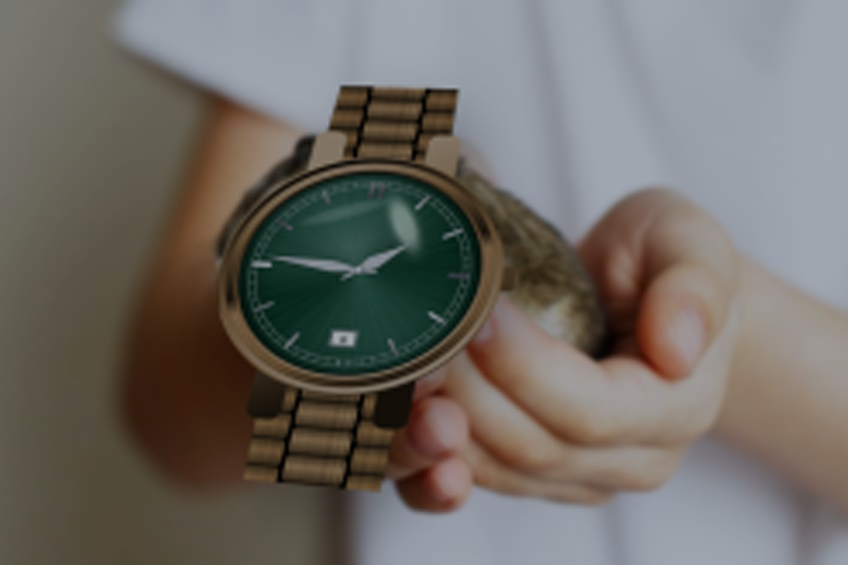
1:46
